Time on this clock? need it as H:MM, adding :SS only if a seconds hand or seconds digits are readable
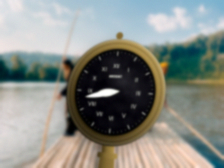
8:43
